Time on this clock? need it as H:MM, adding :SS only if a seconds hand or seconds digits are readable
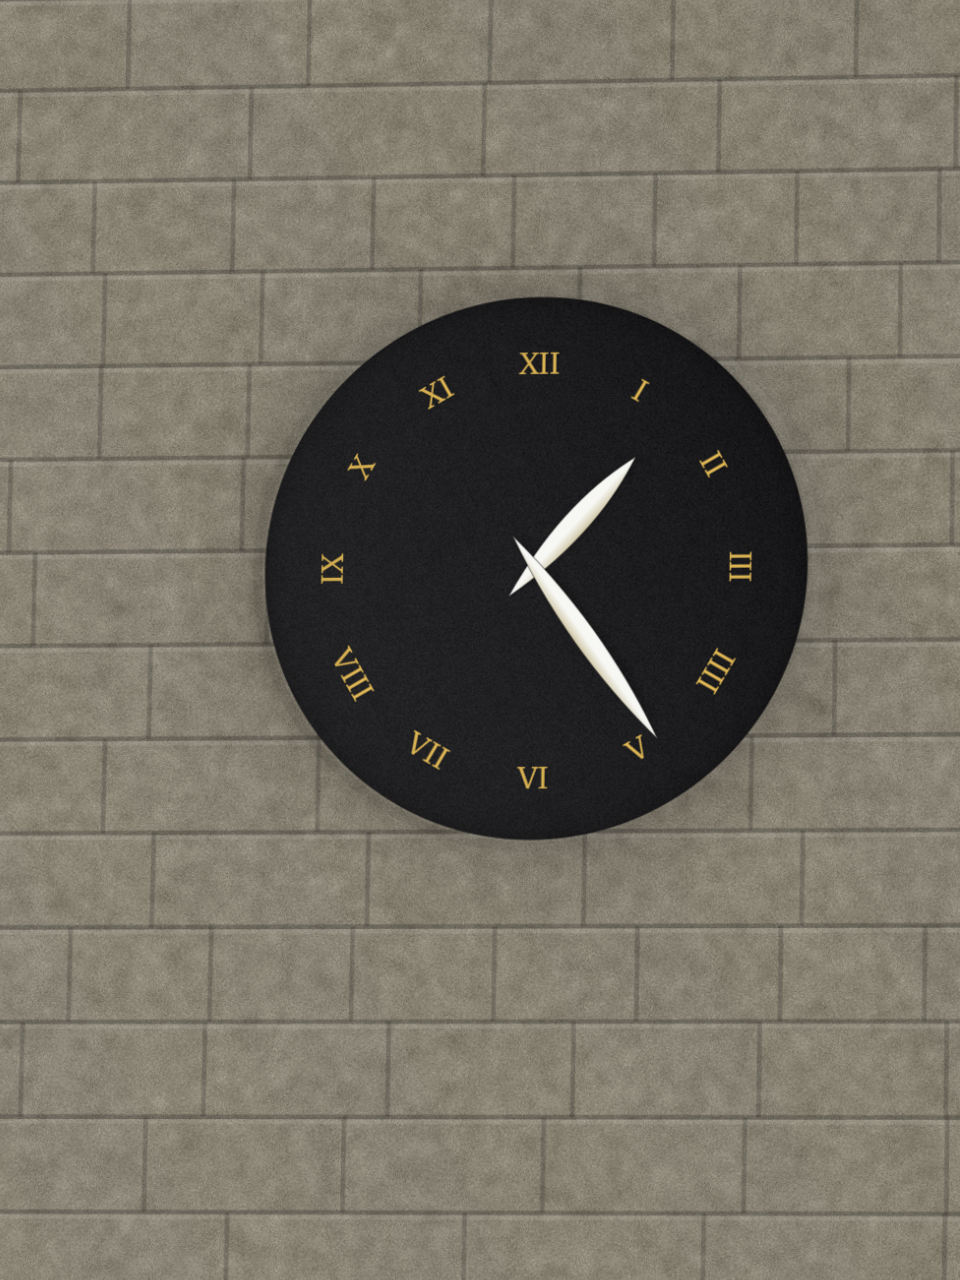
1:24
